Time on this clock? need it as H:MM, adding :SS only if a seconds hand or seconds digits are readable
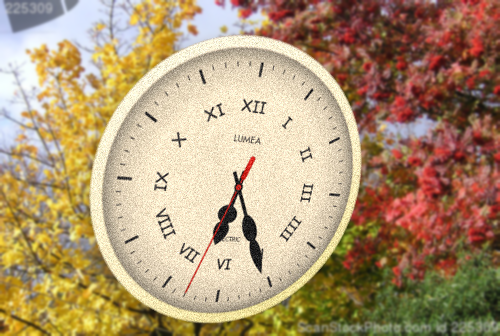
6:25:33
